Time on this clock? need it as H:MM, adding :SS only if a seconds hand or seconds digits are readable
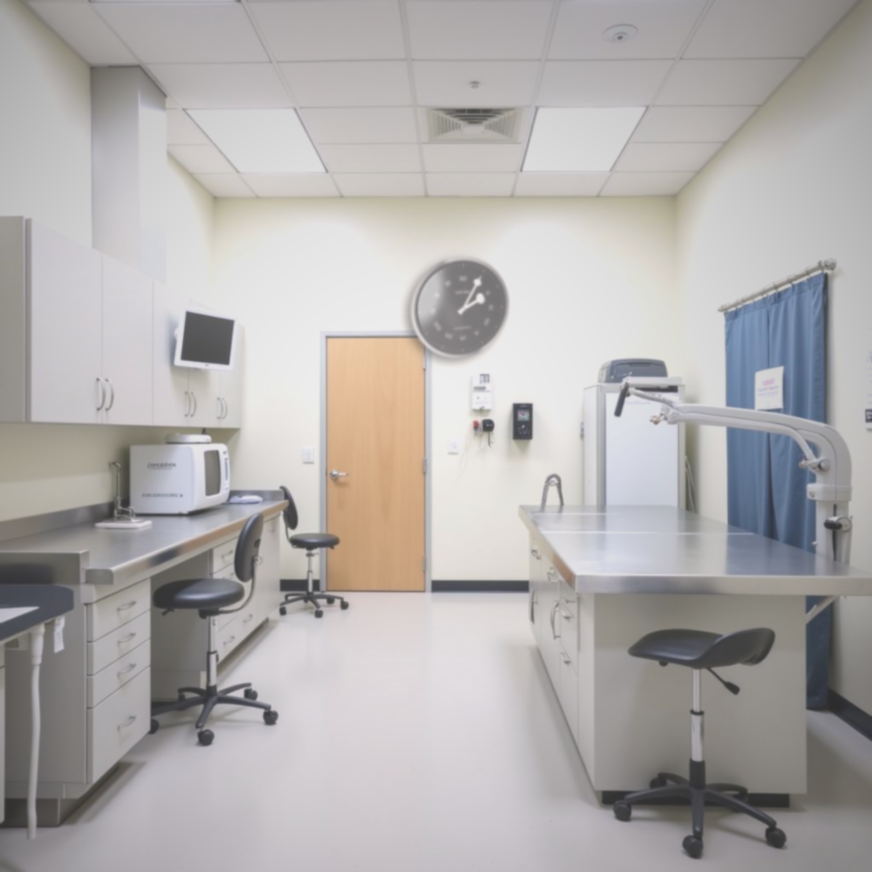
2:05
